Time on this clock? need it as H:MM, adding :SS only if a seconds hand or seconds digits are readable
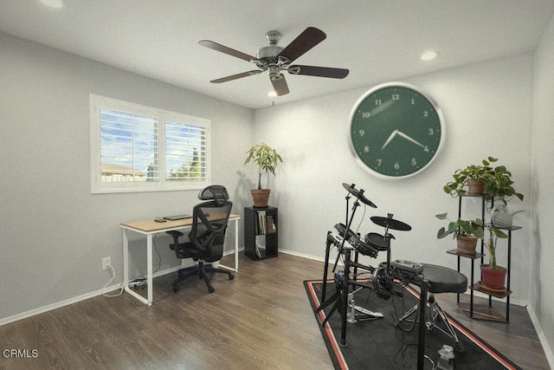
7:20
